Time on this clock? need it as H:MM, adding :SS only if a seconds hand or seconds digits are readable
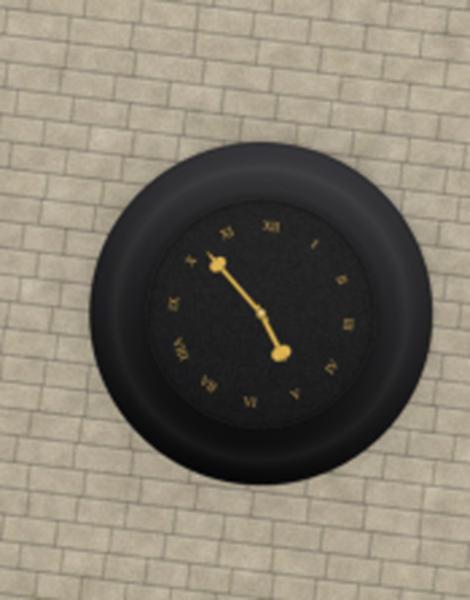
4:52
